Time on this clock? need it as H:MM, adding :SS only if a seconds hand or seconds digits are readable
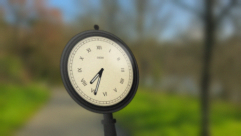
7:34
